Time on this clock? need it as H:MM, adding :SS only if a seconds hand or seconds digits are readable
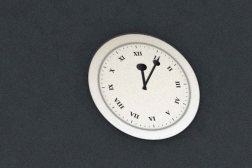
12:06
